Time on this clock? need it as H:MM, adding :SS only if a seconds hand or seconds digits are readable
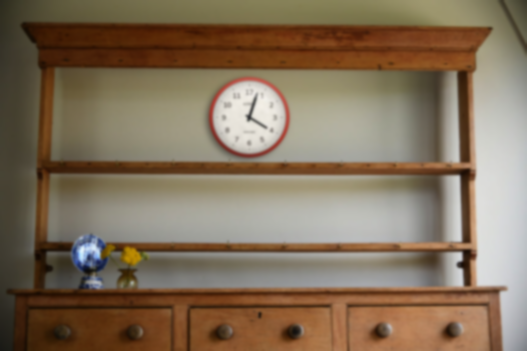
4:03
